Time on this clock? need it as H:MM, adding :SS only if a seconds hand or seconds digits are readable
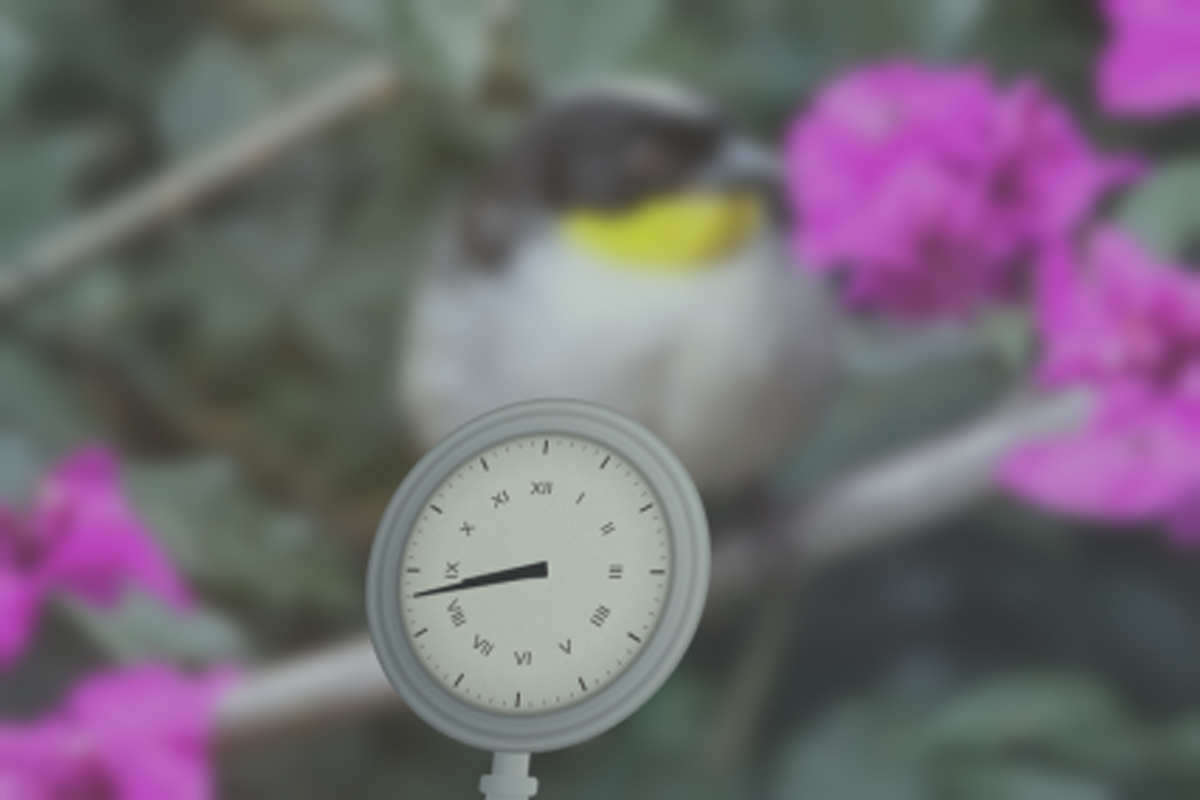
8:43
